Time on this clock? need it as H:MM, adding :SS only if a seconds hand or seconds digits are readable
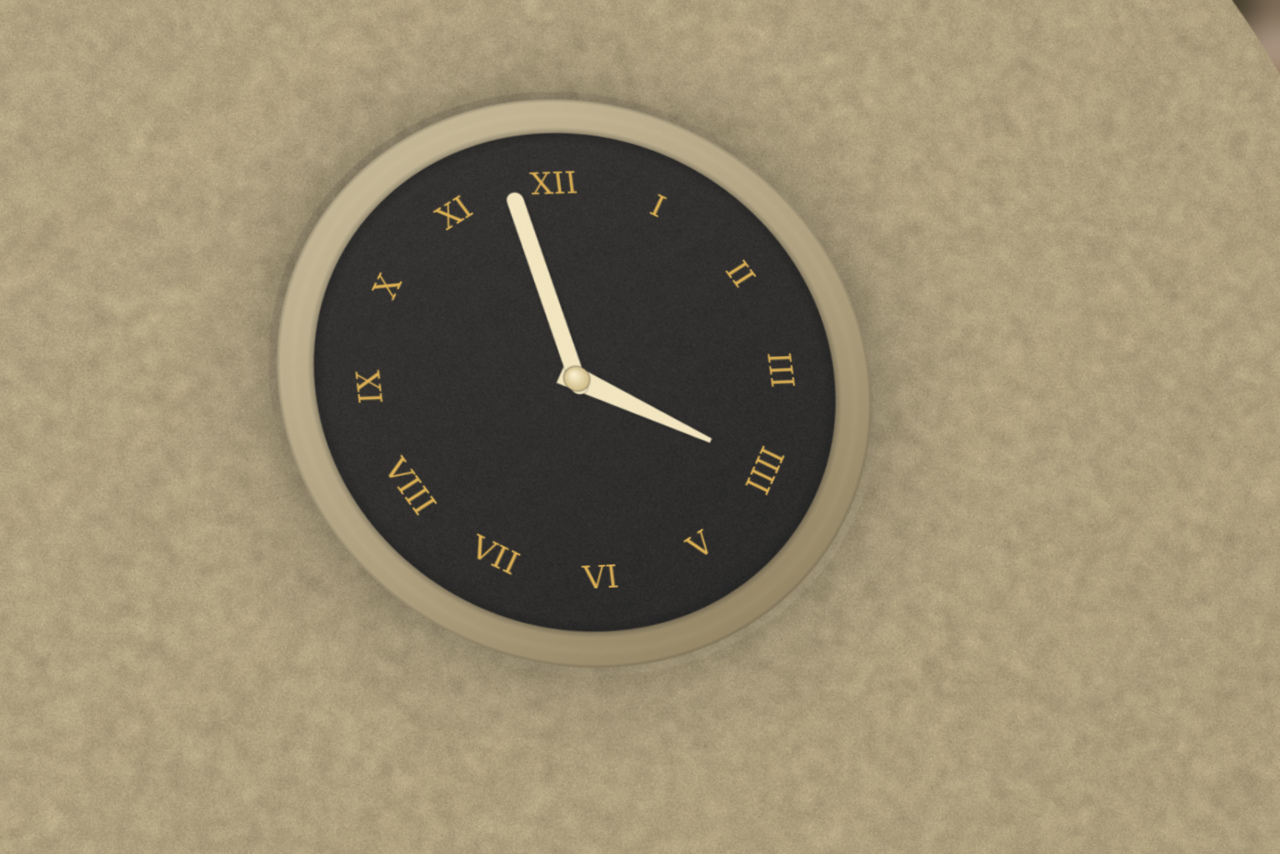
3:58
